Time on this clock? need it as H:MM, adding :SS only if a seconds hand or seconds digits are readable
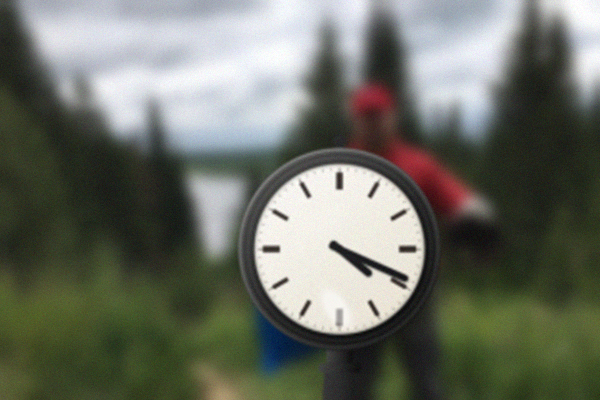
4:19
